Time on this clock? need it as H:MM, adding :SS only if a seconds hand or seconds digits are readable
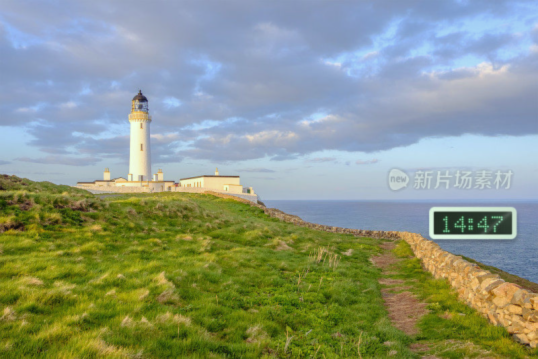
14:47
